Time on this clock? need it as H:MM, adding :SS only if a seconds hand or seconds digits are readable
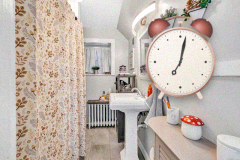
7:02
